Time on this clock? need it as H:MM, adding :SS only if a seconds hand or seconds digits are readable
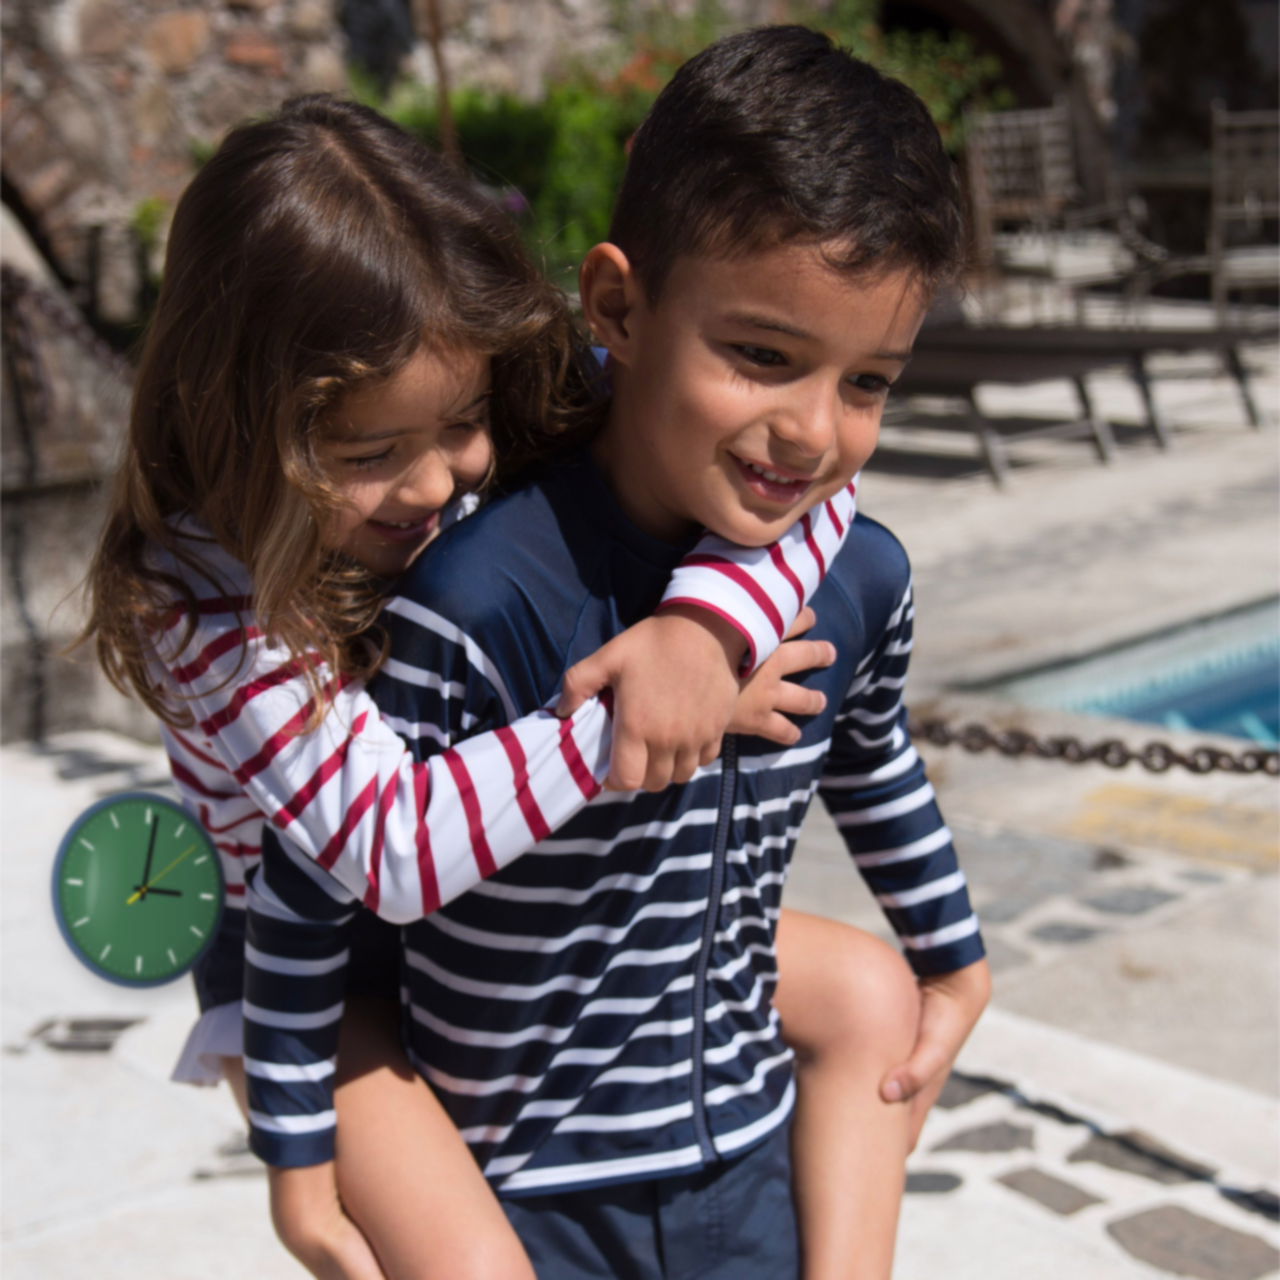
3:01:08
